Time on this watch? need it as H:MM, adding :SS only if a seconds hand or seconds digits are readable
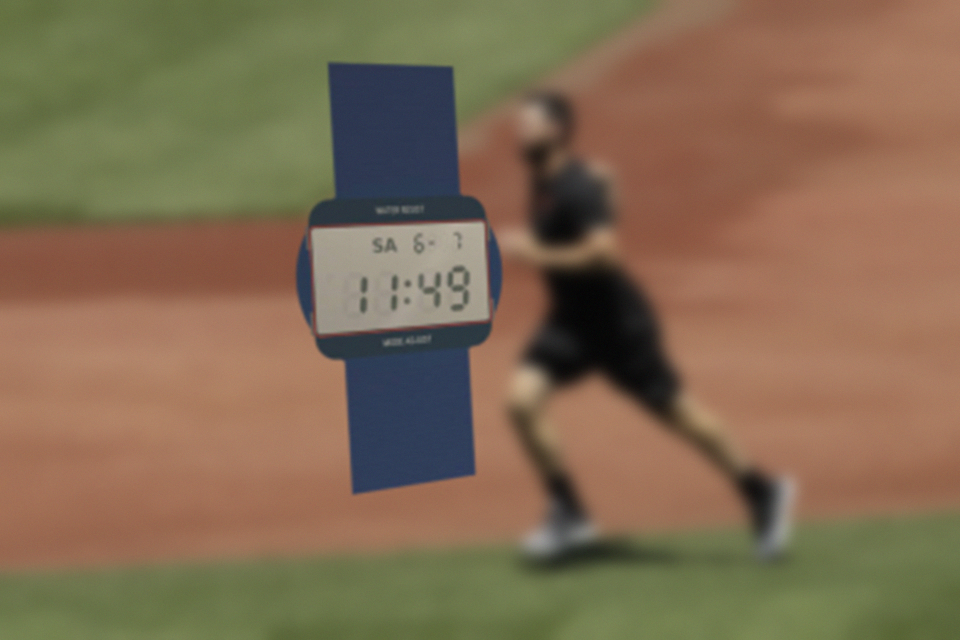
11:49
